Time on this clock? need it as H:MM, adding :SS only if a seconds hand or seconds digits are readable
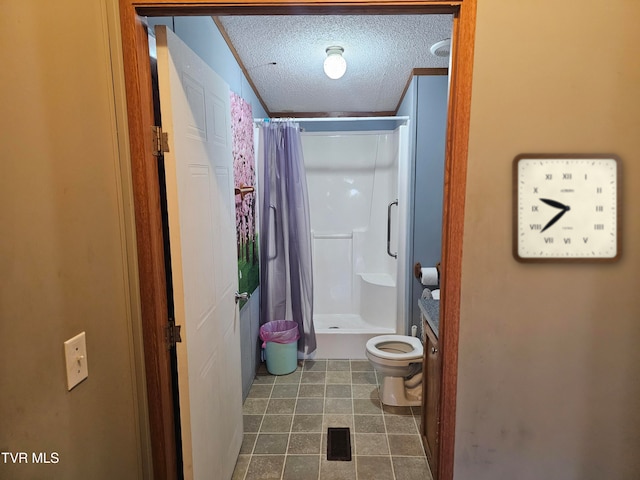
9:38
